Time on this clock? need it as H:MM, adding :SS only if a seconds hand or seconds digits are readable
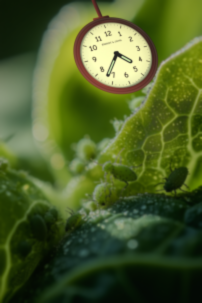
4:37
